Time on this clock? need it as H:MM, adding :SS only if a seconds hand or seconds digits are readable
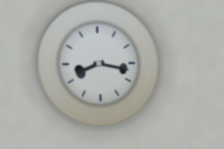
8:17
